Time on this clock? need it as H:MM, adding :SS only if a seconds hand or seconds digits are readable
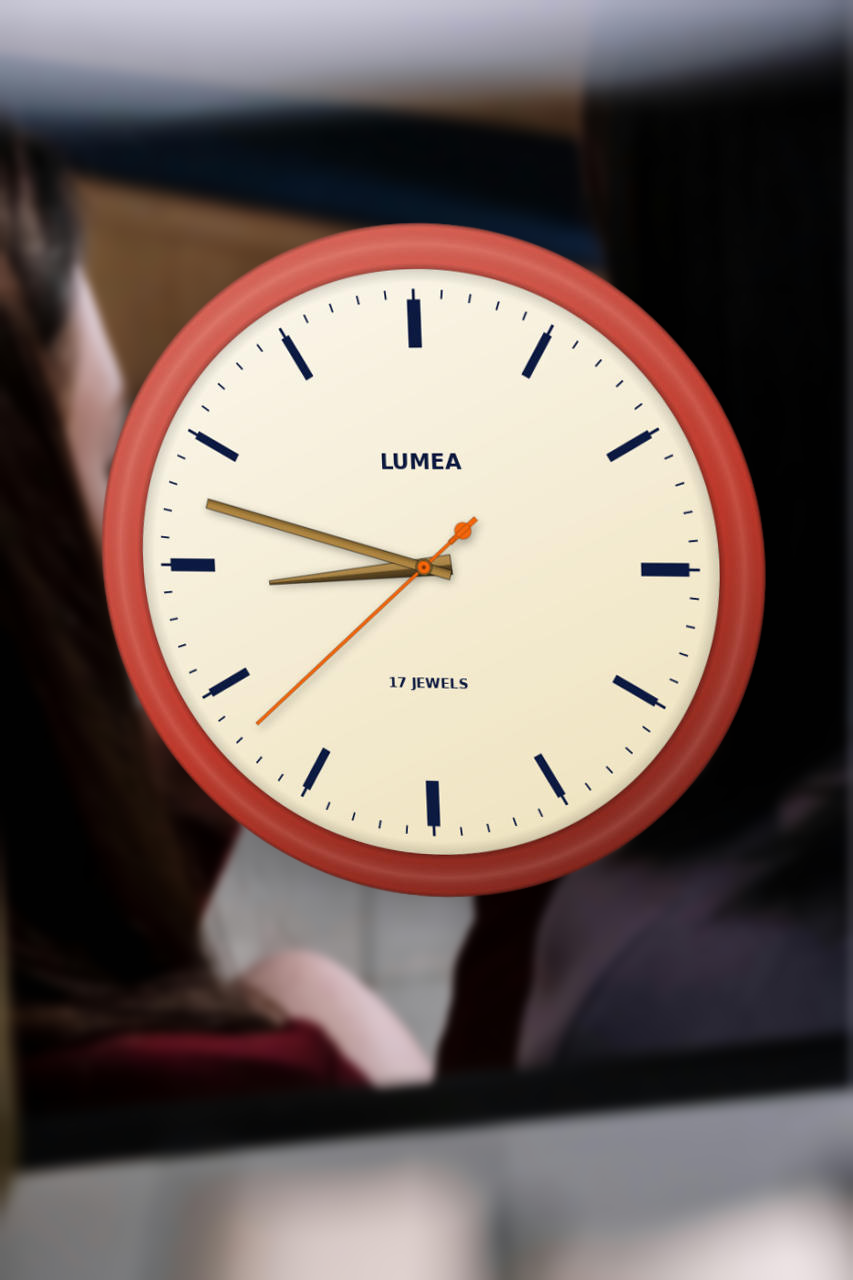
8:47:38
